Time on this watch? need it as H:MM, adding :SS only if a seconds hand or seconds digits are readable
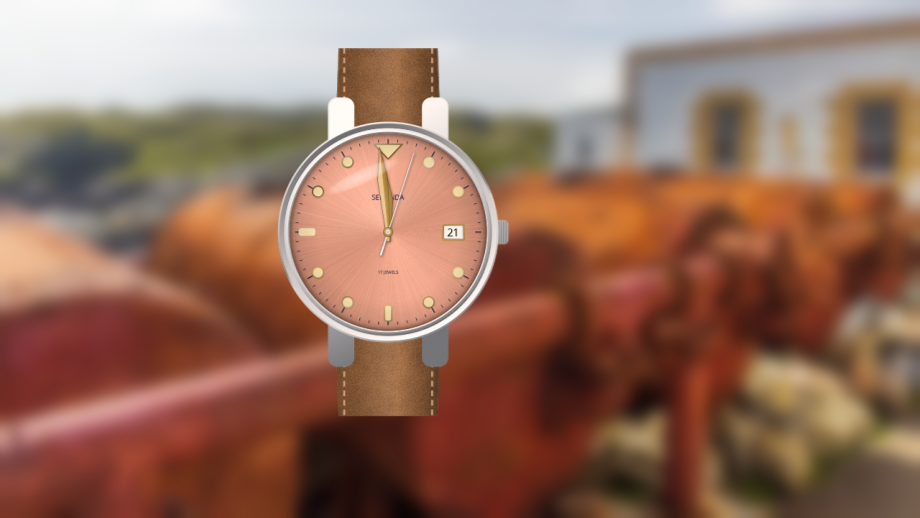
11:59:03
